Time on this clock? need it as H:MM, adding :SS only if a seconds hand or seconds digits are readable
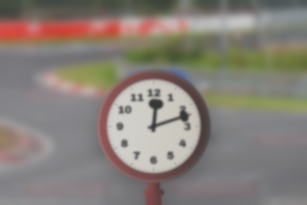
12:12
